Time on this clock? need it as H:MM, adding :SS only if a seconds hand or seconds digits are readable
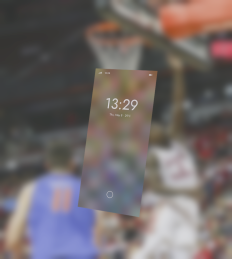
13:29
